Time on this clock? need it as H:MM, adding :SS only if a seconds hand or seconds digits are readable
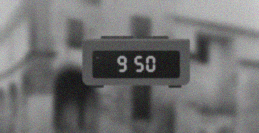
9:50
